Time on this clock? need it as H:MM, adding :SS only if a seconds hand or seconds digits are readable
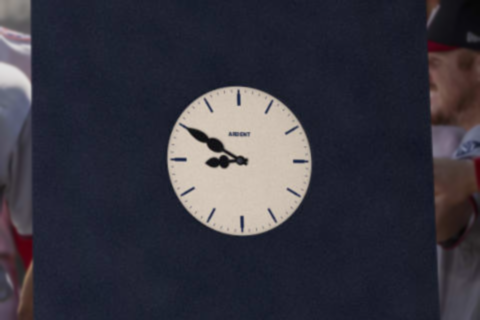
8:50
